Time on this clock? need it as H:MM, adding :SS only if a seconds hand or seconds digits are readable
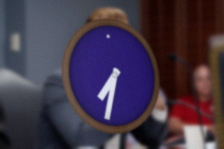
7:34
